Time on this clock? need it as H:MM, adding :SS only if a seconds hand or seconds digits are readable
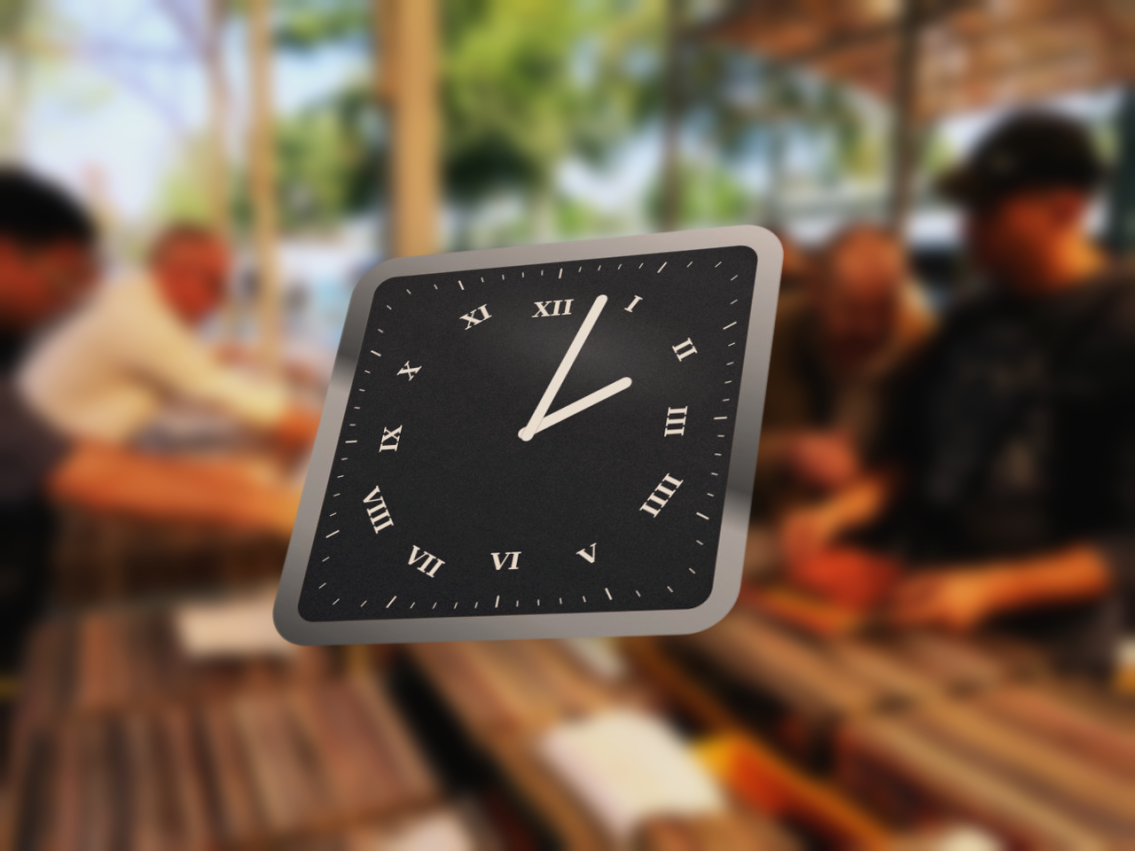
2:03
